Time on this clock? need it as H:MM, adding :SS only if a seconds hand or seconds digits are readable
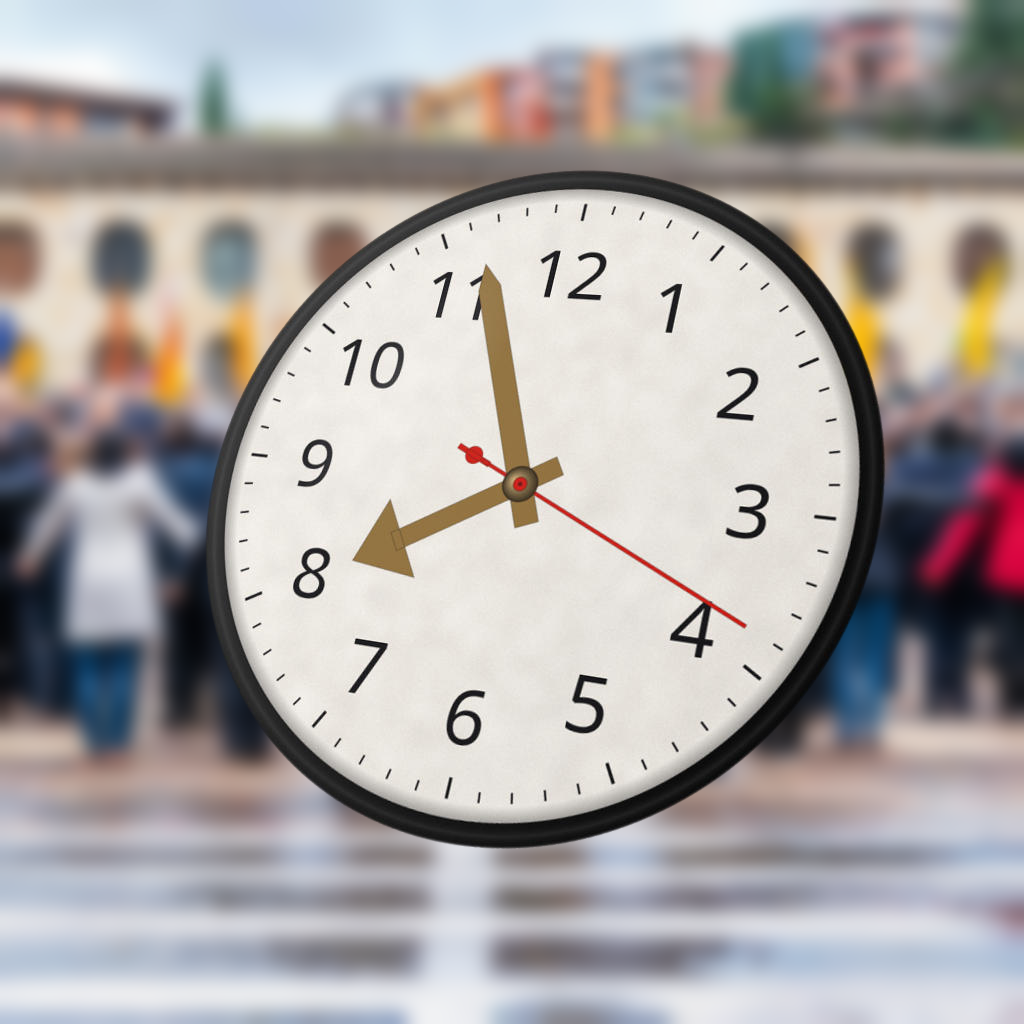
7:56:19
